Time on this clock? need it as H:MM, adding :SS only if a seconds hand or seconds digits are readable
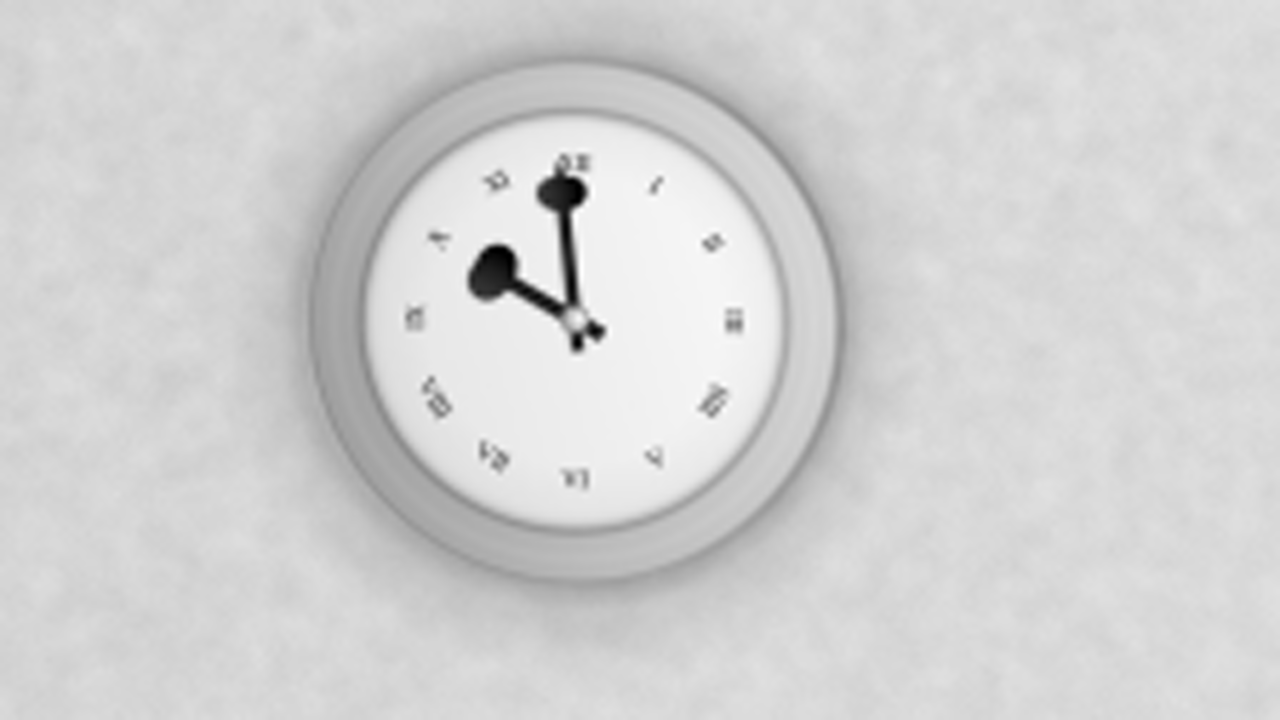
9:59
